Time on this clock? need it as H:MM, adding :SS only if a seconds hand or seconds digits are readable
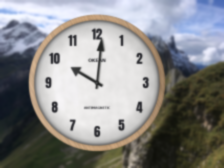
10:01
